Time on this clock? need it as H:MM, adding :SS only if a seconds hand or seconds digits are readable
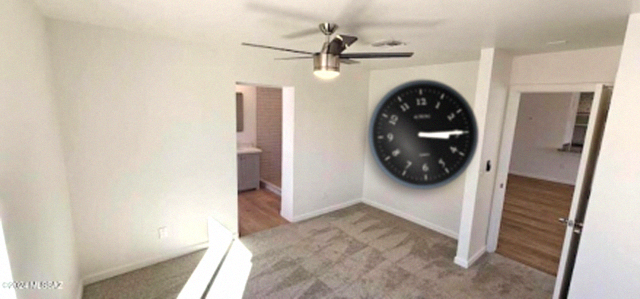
3:15
